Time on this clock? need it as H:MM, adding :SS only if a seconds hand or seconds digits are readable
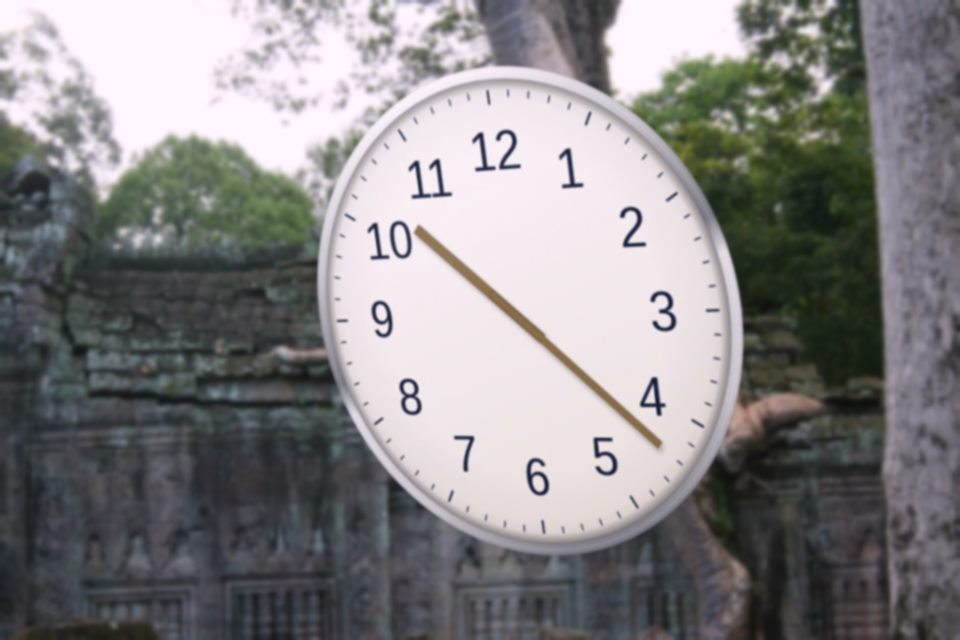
10:22
